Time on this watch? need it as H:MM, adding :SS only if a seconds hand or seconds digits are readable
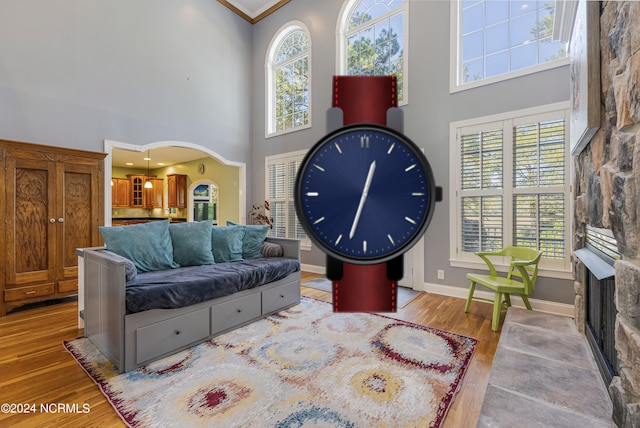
12:33
